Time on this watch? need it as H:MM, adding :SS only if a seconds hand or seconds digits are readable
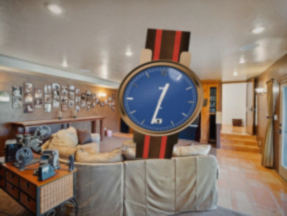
12:32
